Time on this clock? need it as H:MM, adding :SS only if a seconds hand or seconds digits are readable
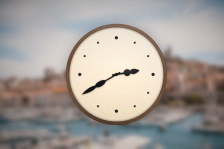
2:40
